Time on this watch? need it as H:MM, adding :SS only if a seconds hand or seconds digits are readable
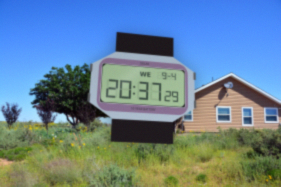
20:37:29
